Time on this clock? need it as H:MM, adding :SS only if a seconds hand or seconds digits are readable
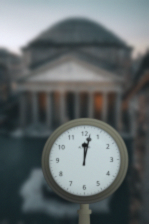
12:02
